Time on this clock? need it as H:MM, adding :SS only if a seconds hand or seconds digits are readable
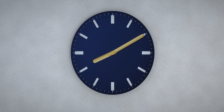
8:10
